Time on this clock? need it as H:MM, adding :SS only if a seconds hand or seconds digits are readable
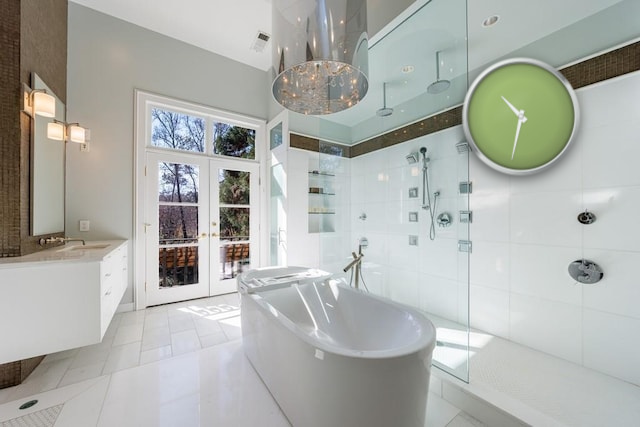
10:32
